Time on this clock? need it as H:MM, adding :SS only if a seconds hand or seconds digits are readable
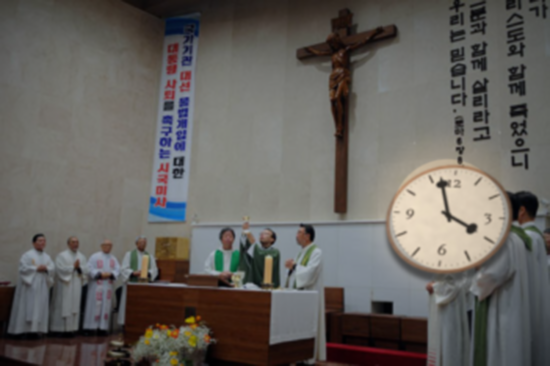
3:57
